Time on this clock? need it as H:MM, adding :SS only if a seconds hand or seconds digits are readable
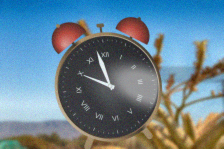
9:58
